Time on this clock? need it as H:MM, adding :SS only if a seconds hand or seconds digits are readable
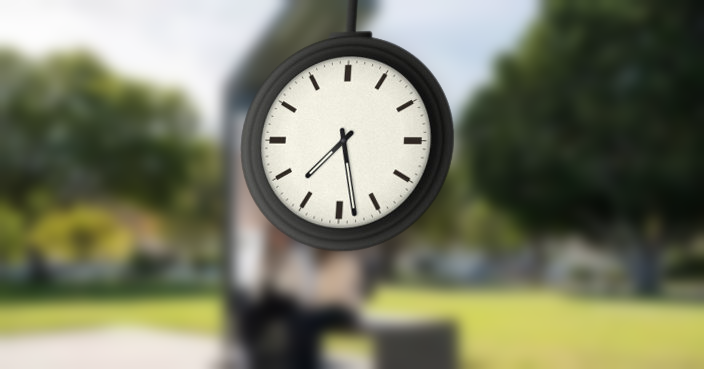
7:28
